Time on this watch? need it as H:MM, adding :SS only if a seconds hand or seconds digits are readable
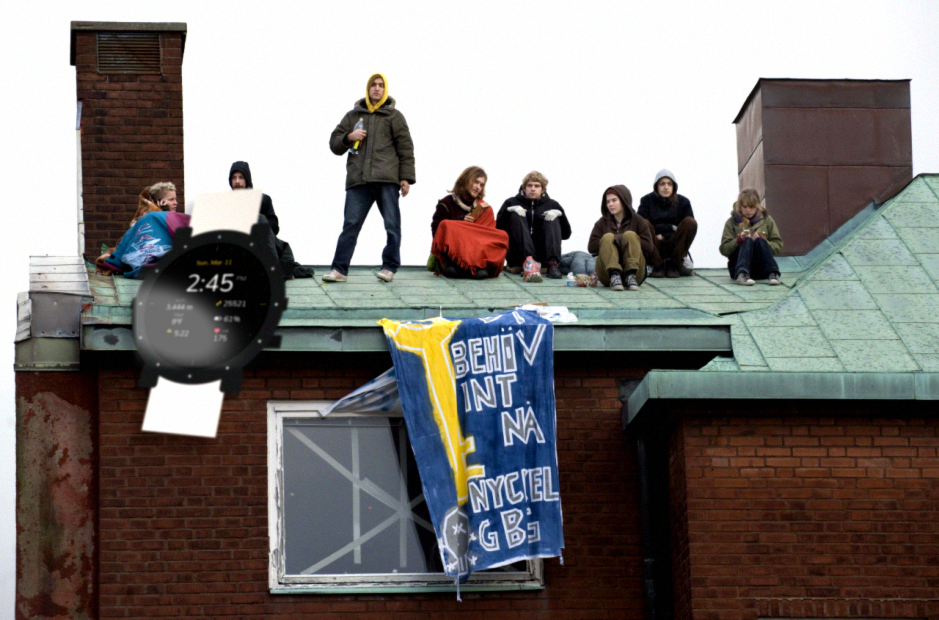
2:45
